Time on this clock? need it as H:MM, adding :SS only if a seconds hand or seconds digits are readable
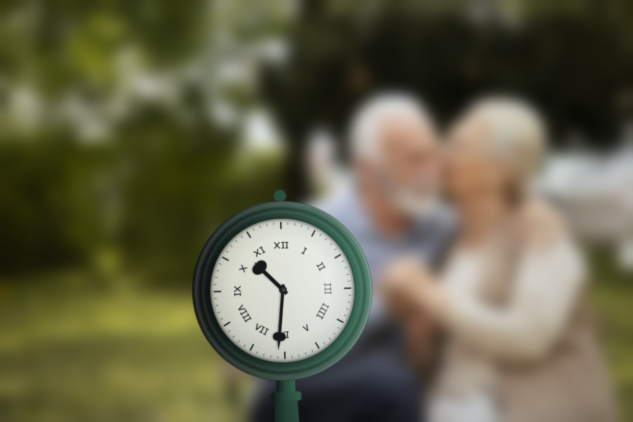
10:31
